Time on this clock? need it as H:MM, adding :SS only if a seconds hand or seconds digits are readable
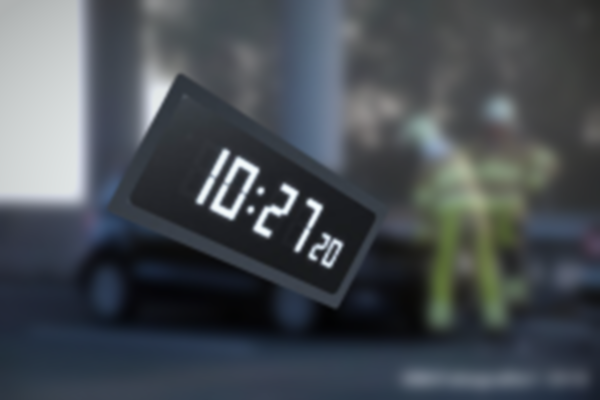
10:27:20
